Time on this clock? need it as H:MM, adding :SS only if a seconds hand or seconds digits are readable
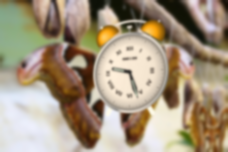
9:27
